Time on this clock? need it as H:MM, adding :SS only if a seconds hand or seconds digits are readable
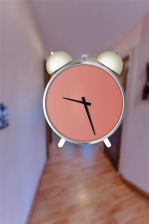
9:27
